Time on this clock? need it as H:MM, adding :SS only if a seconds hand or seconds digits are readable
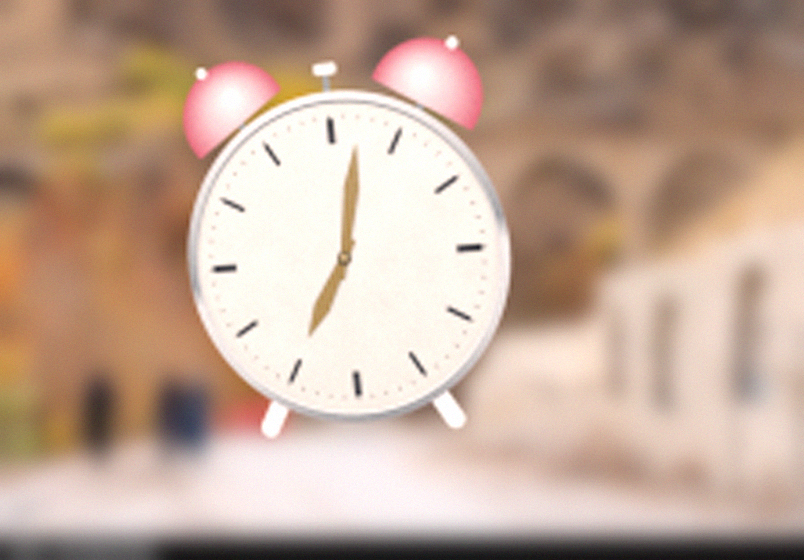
7:02
